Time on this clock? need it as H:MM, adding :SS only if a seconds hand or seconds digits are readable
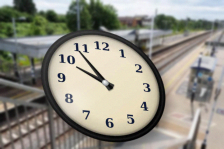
9:54
